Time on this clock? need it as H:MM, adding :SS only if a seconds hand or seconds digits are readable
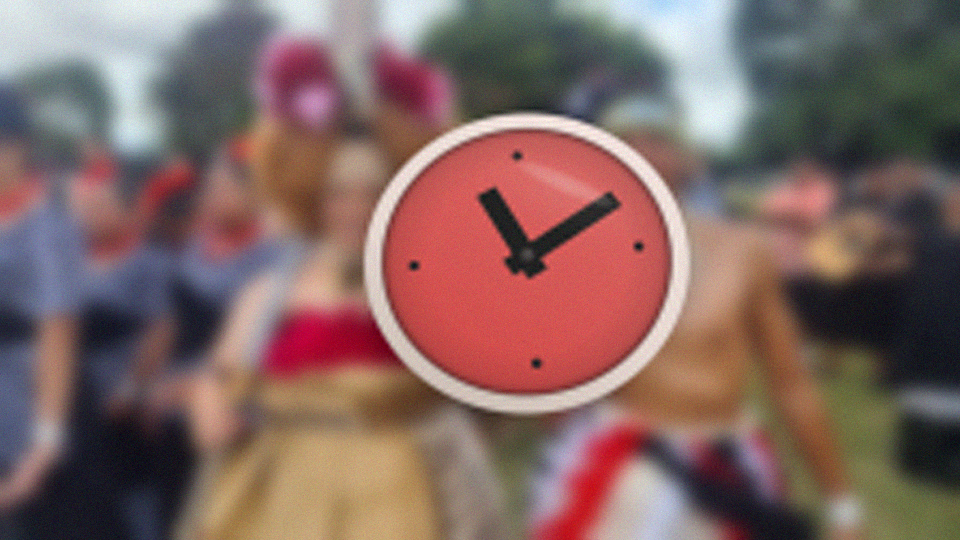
11:10
